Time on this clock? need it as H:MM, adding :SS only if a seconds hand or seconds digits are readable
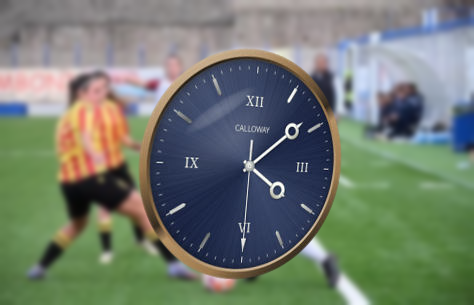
4:08:30
